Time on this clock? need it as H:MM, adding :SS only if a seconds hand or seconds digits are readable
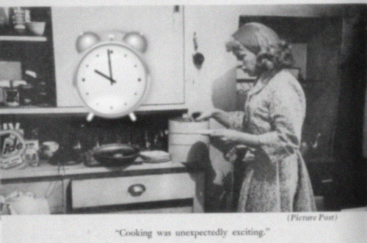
9:59
